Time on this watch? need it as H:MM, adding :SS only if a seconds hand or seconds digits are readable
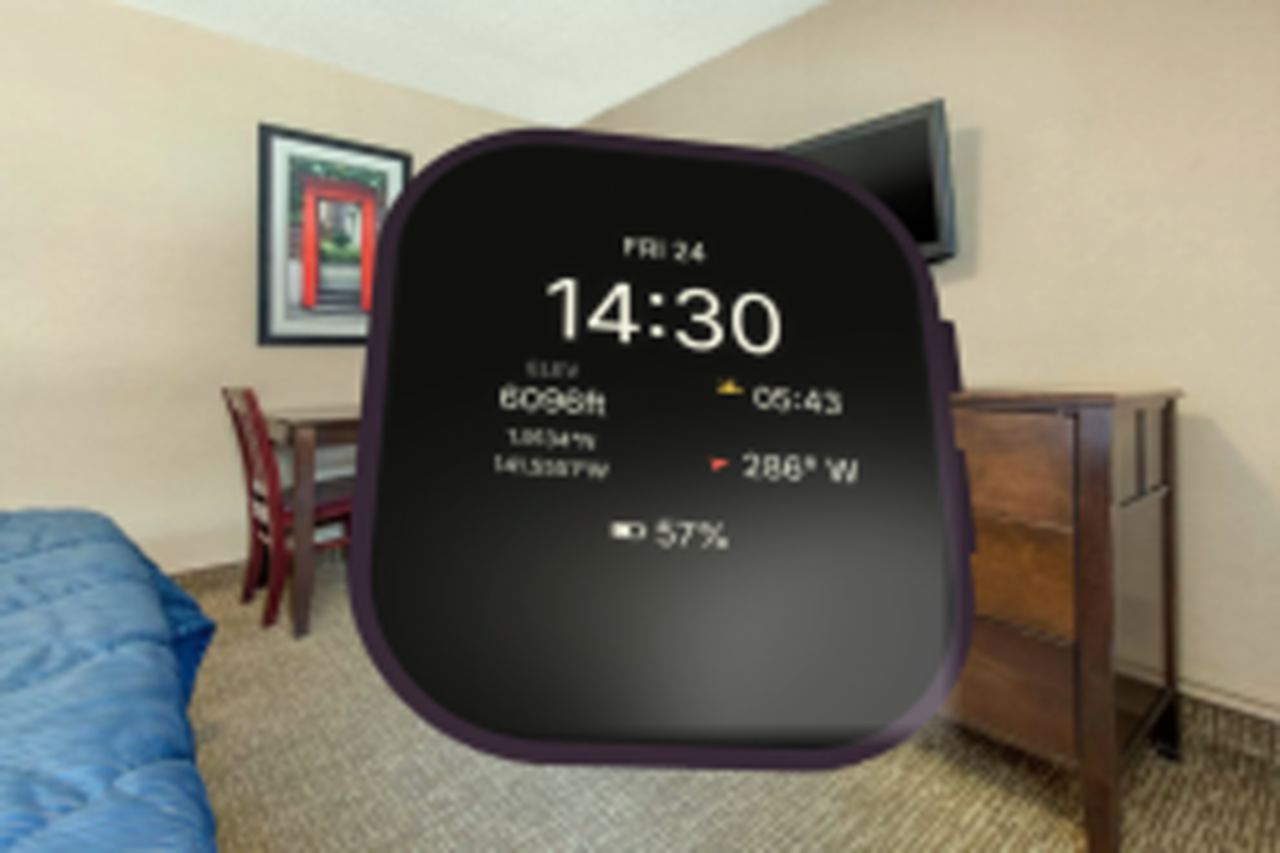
14:30
